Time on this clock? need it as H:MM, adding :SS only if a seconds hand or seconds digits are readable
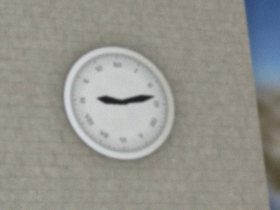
9:13
